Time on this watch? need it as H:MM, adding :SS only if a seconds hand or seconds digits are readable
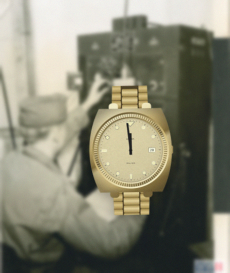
11:59
